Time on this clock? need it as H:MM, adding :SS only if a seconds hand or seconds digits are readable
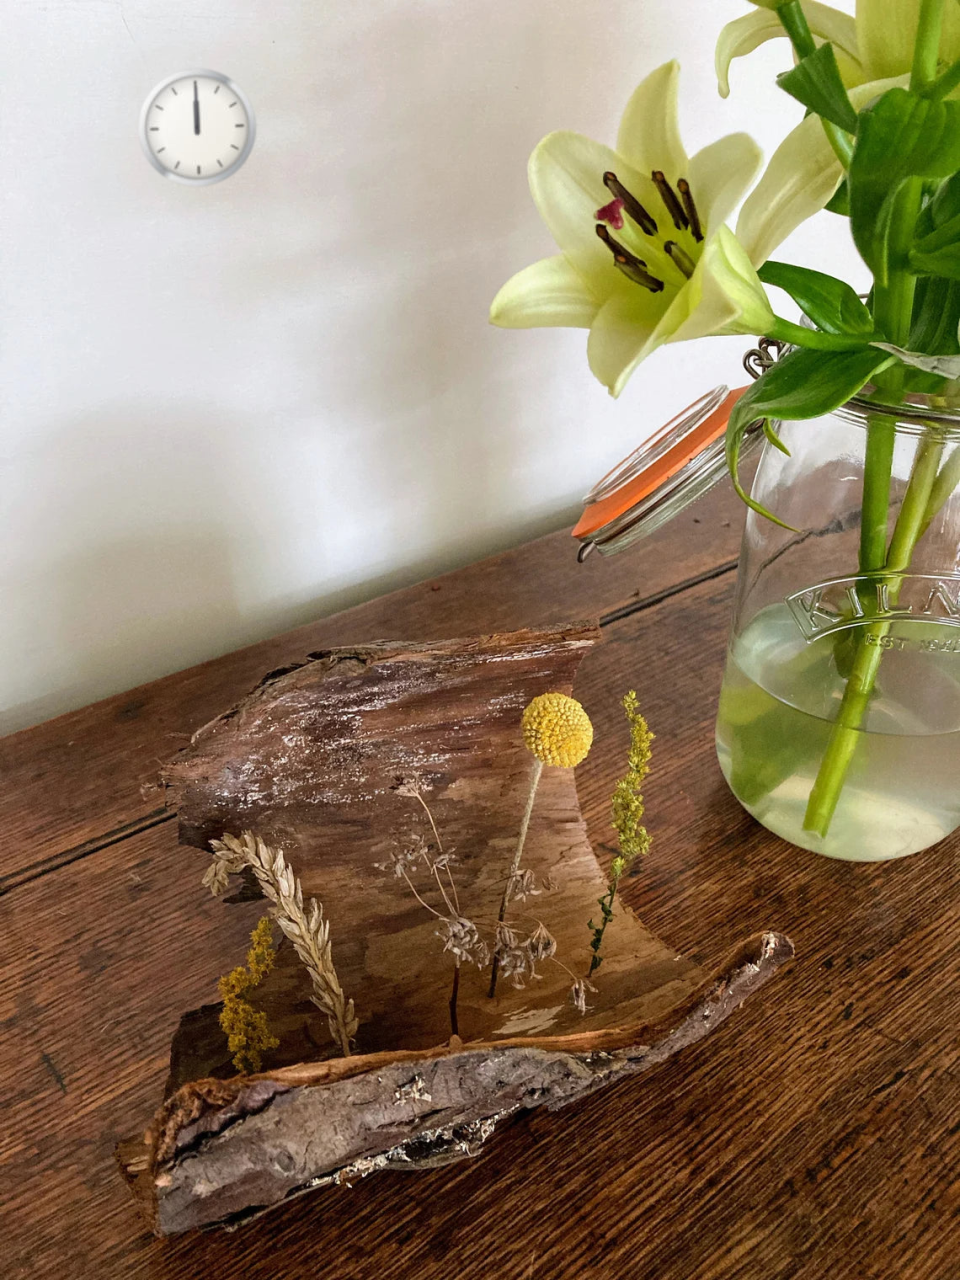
12:00
